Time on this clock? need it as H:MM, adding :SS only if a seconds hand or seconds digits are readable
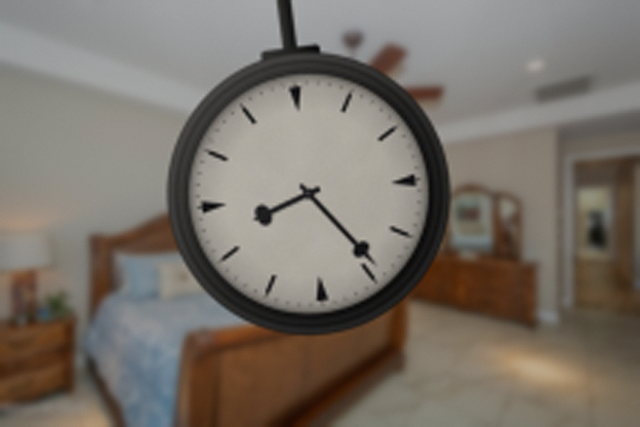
8:24
